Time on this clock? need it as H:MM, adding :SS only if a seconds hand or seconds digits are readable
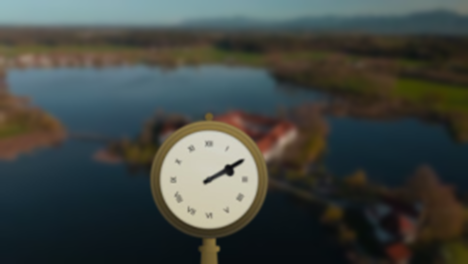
2:10
